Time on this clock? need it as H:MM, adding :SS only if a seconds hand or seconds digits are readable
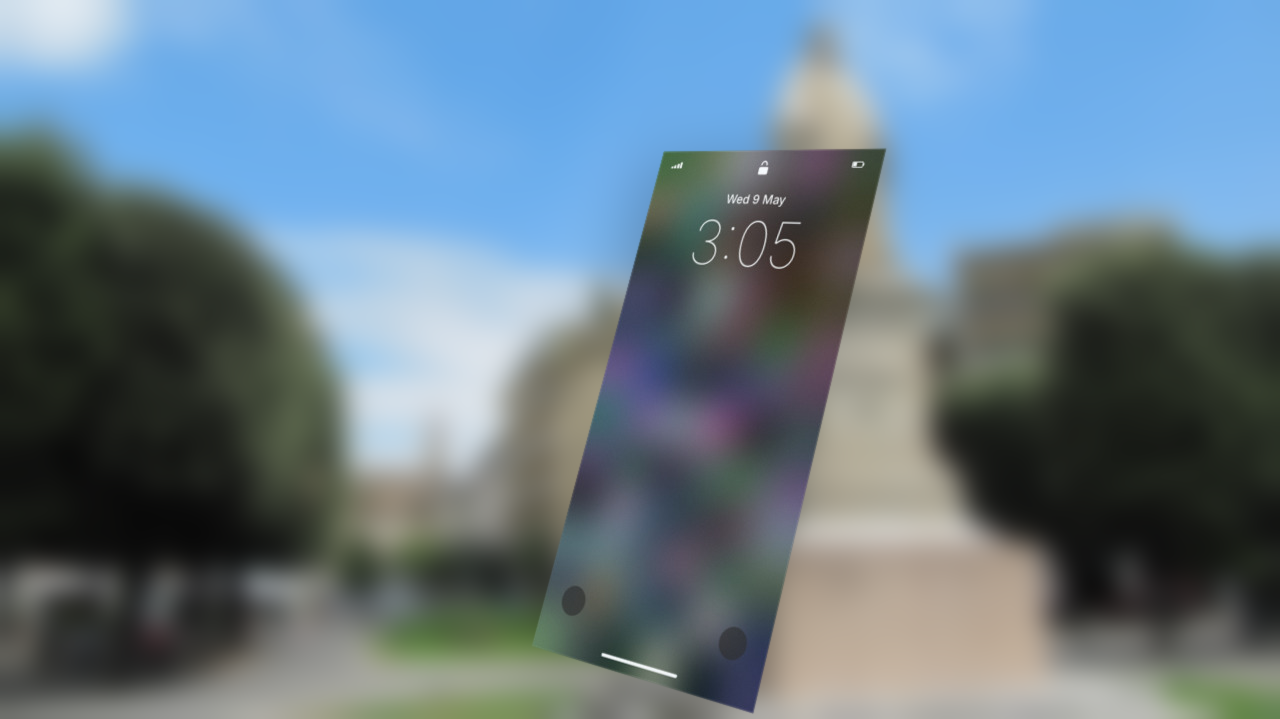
3:05
